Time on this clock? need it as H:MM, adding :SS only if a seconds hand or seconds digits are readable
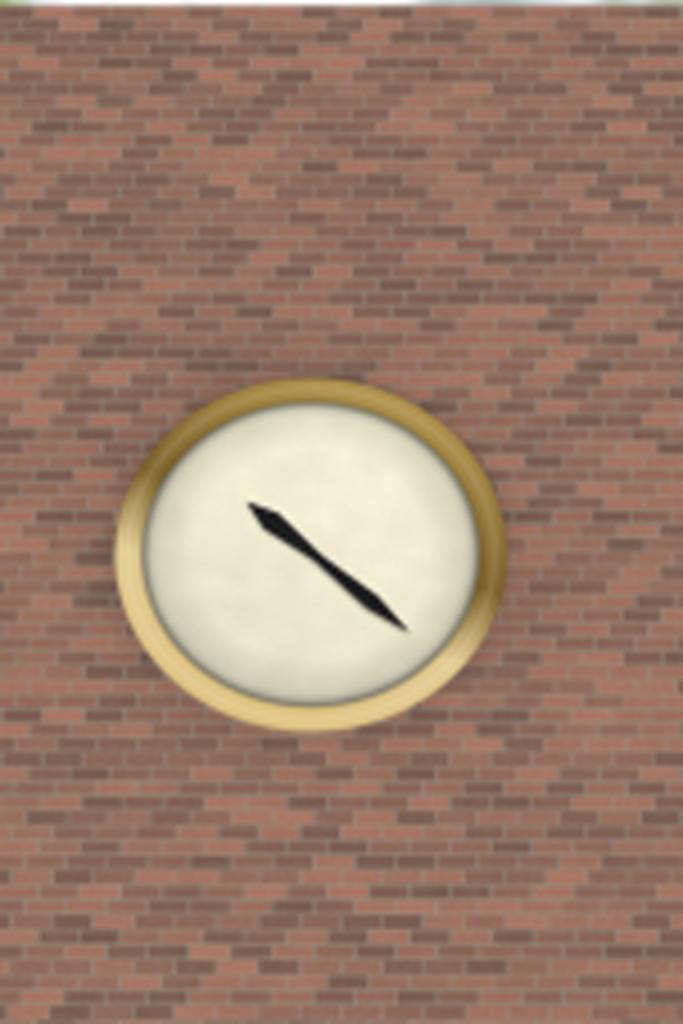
10:22
